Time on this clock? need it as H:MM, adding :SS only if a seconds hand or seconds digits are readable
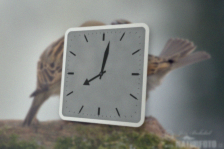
8:02
